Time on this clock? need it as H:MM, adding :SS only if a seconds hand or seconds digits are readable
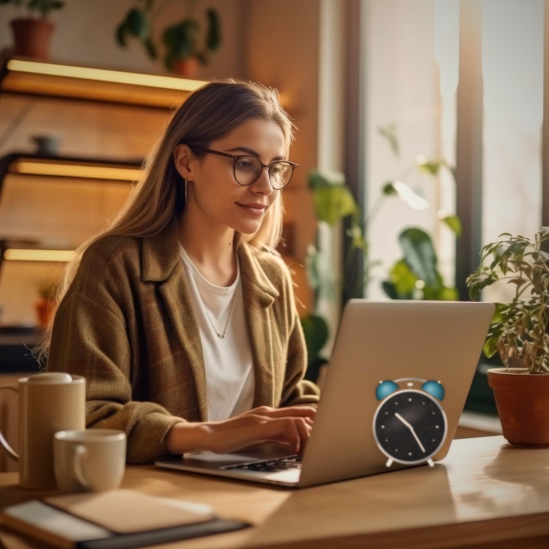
10:25
